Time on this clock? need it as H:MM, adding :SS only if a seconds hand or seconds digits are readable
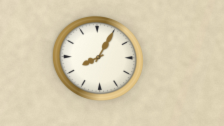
8:05
